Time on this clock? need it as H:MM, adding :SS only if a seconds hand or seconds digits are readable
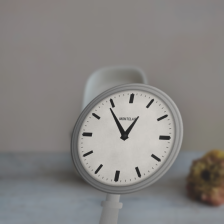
12:54
